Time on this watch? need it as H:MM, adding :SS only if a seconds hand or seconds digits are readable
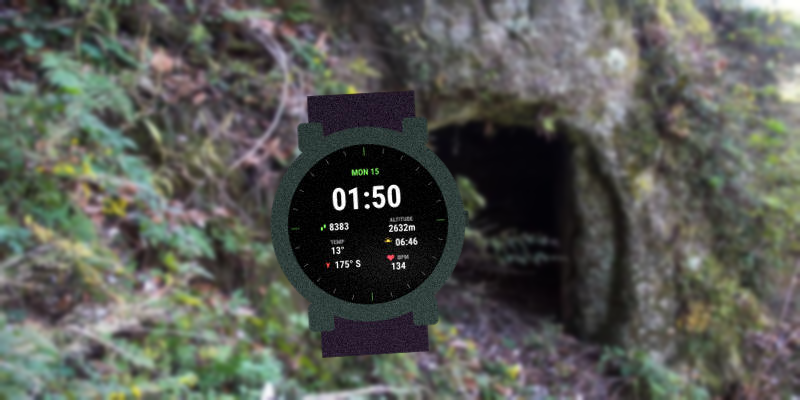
1:50
